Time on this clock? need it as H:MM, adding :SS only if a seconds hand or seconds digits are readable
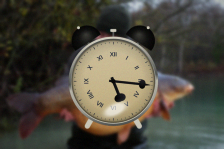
5:16
